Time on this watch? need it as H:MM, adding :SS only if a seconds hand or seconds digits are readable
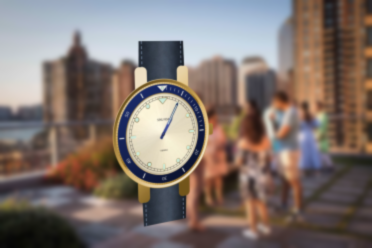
1:05
